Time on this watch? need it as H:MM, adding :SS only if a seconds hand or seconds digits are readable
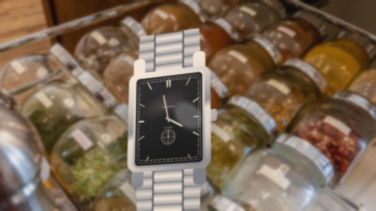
3:58
